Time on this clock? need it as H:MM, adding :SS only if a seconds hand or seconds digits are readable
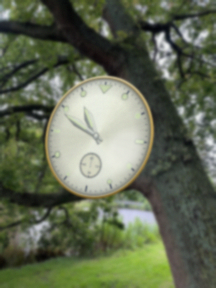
10:49
